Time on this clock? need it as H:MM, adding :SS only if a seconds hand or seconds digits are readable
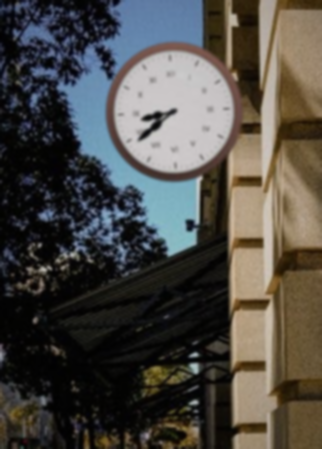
8:39
